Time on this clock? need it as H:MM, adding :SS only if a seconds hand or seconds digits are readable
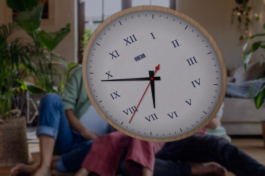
6:48:39
